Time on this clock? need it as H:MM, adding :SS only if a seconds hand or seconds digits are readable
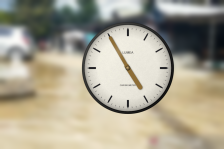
4:55
